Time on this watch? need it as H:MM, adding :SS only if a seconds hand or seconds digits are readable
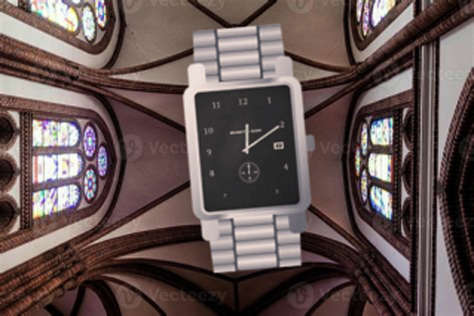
12:10
